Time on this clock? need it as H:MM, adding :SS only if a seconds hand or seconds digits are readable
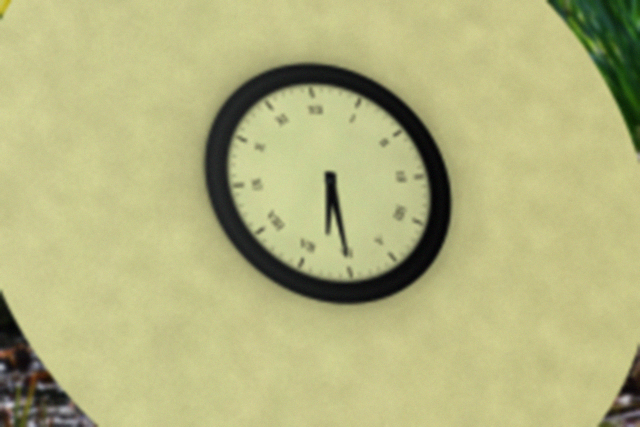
6:30
